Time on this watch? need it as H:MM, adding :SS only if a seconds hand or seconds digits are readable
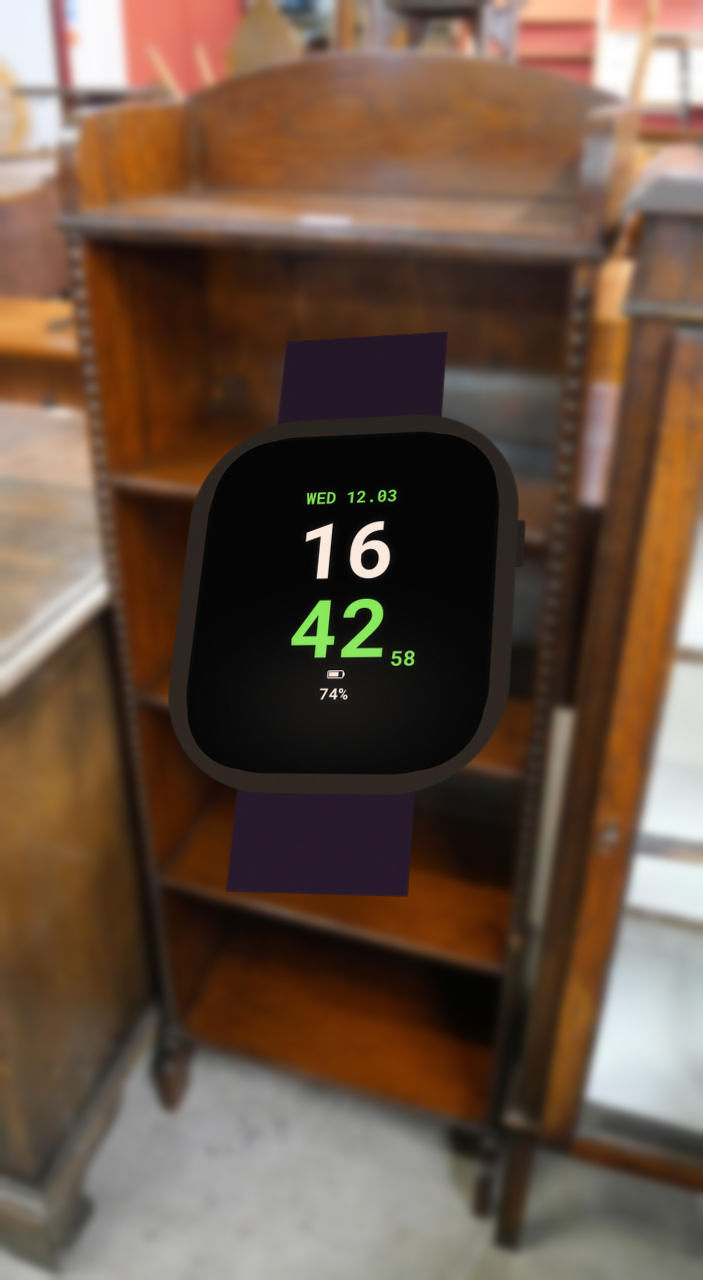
16:42:58
